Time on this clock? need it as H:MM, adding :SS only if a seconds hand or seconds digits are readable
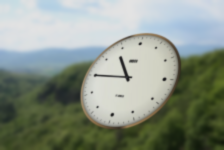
10:45
